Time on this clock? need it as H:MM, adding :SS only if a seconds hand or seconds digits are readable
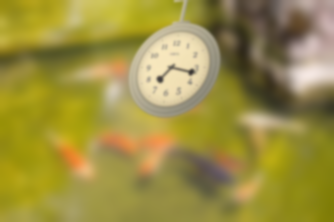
7:17
